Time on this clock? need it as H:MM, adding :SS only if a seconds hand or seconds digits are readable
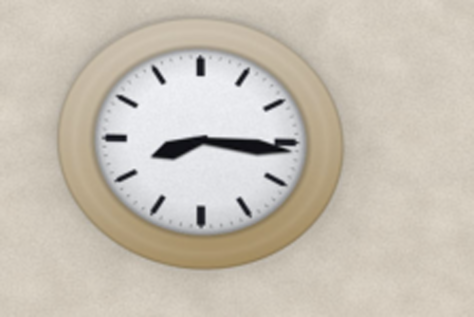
8:16
